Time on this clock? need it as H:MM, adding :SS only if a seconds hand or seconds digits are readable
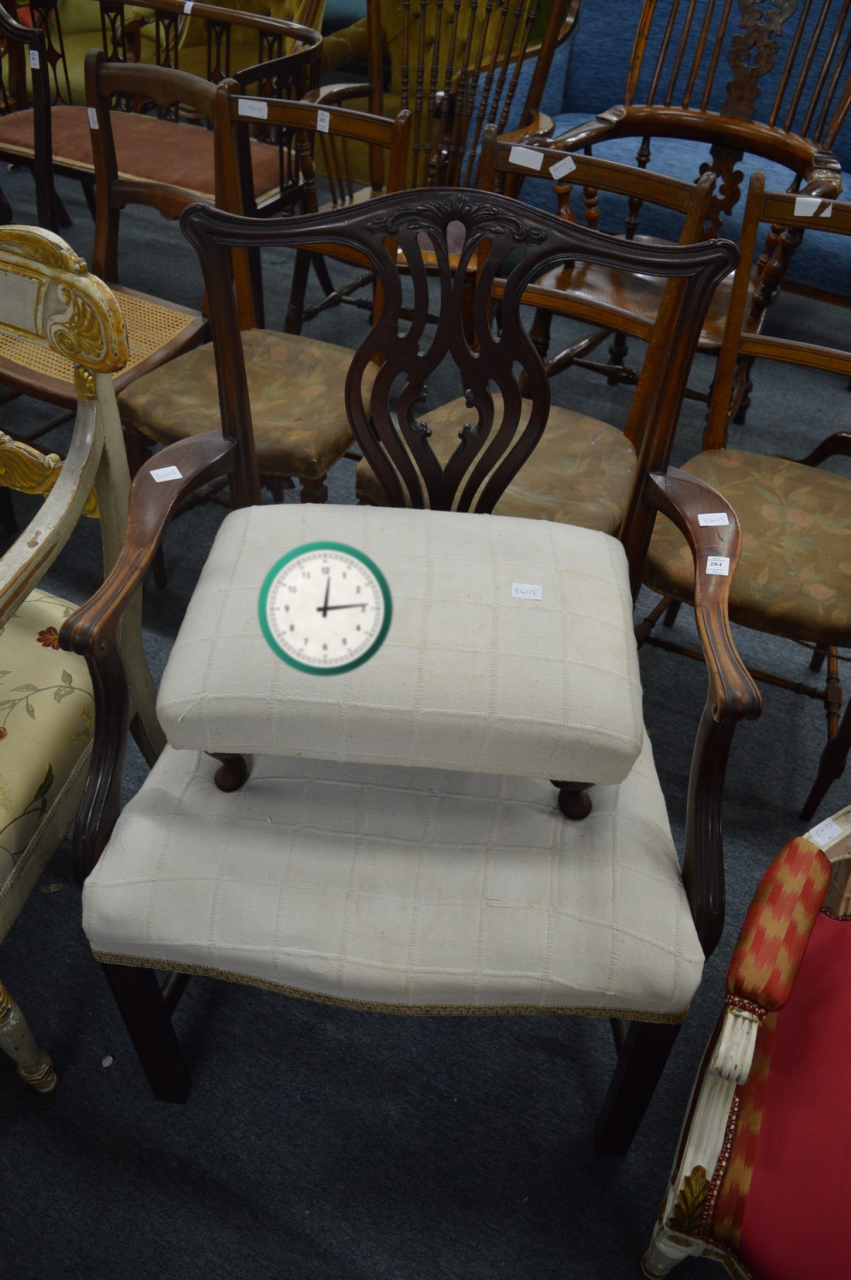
12:14
